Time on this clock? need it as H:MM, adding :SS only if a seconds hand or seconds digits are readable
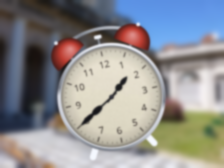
1:40
